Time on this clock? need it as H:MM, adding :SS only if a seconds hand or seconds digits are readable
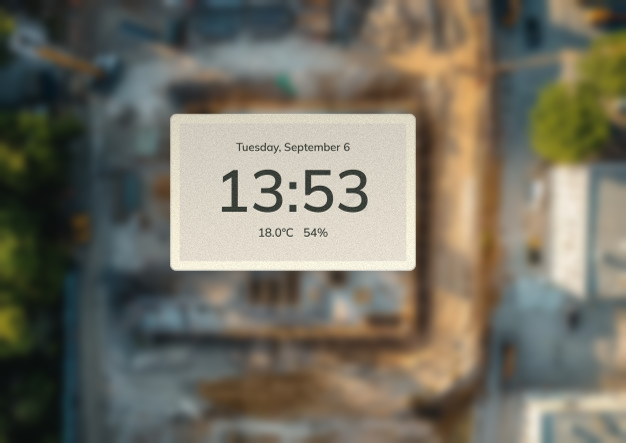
13:53
